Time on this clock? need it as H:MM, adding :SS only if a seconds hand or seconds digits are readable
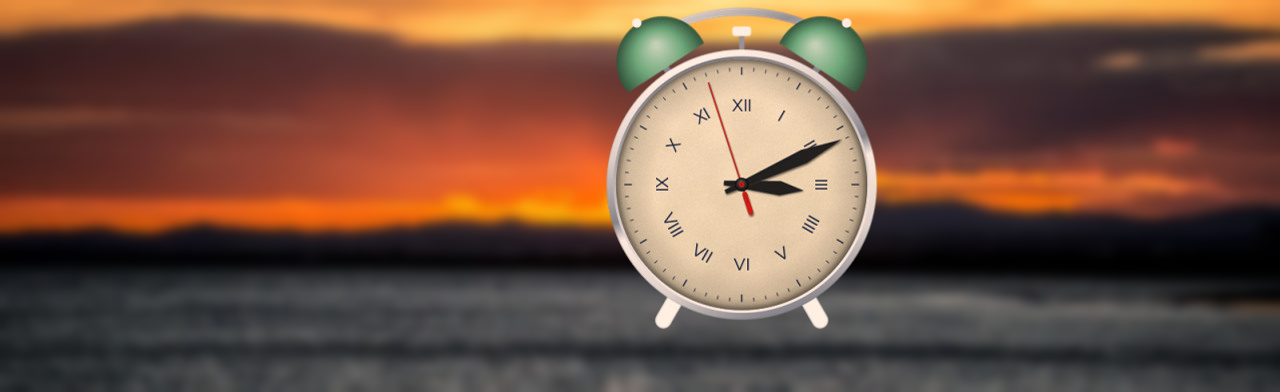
3:10:57
